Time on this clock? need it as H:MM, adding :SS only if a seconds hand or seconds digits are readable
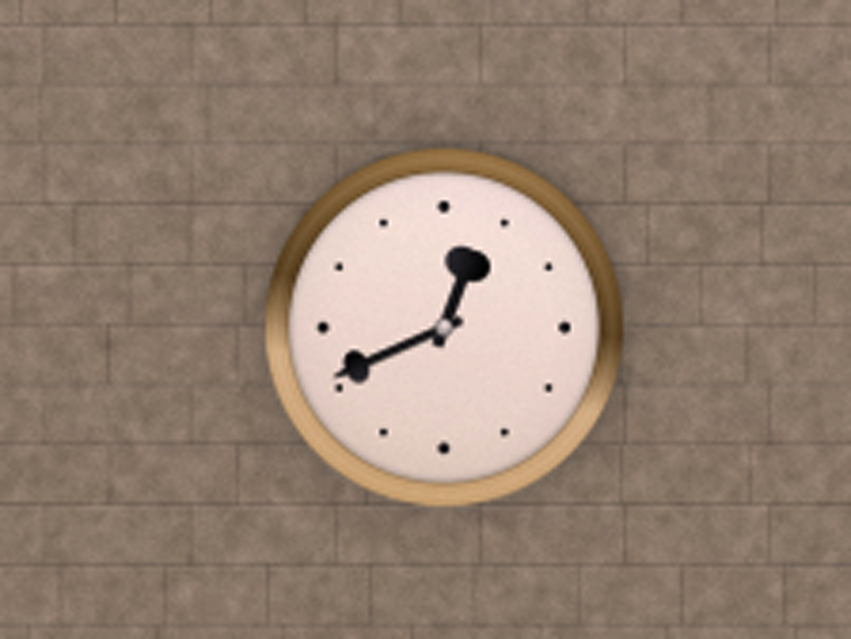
12:41
